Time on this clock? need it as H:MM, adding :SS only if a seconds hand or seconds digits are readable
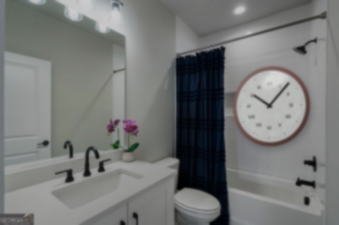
10:07
